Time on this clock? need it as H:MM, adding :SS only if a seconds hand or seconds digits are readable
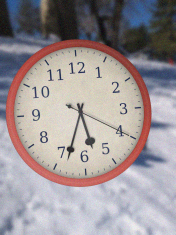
5:33:20
